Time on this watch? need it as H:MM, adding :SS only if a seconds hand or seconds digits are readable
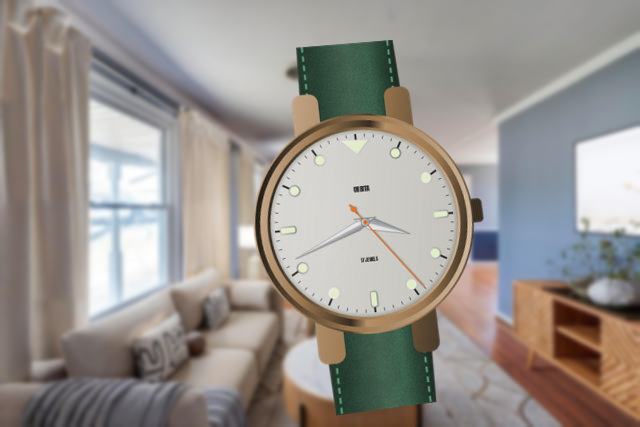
3:41:24
